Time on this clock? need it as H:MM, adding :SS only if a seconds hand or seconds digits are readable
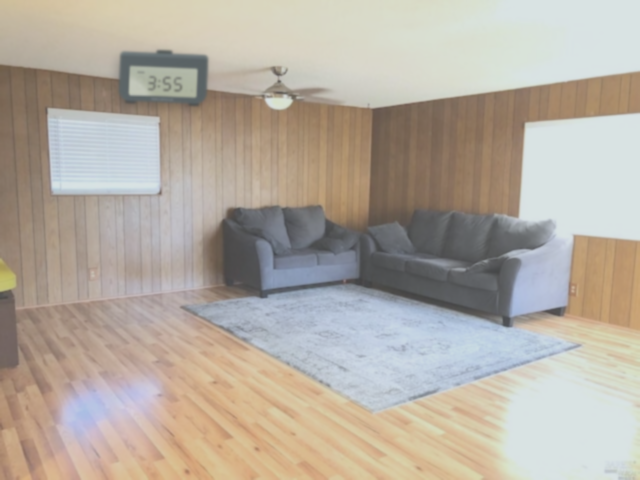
3:55
